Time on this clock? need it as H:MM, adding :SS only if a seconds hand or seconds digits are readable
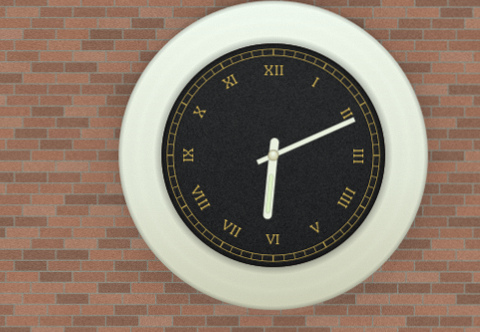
6:11
